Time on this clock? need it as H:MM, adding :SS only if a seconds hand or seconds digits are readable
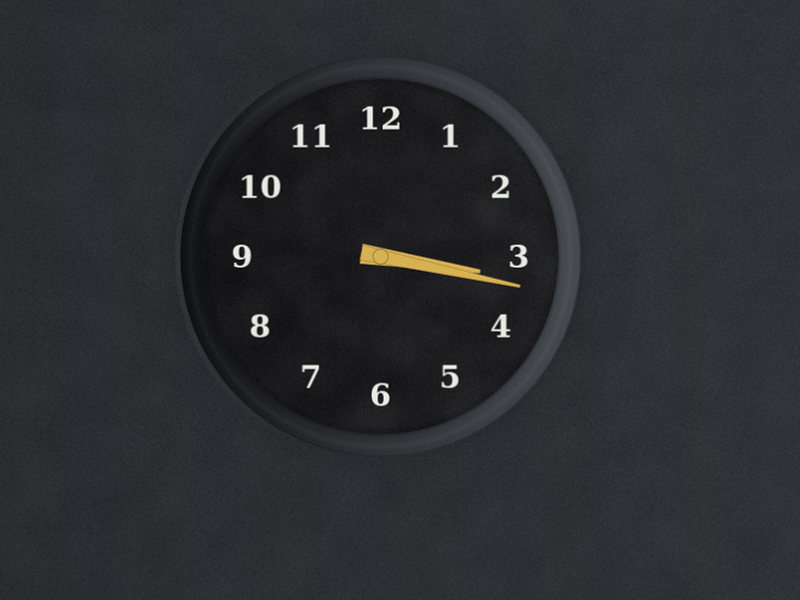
3:17
